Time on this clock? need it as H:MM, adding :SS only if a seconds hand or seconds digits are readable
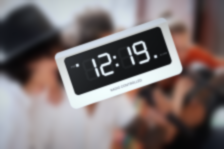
12:19
